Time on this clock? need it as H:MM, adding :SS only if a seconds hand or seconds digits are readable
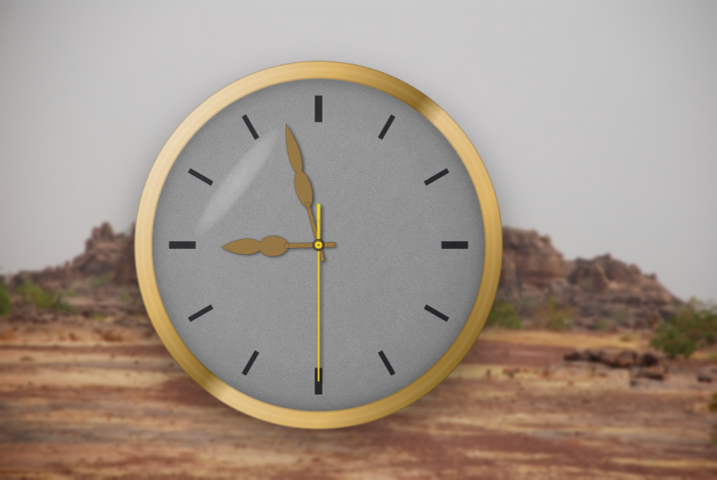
8:57:30
